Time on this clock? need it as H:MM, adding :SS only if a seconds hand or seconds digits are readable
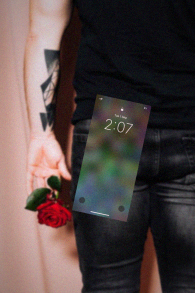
2:07
